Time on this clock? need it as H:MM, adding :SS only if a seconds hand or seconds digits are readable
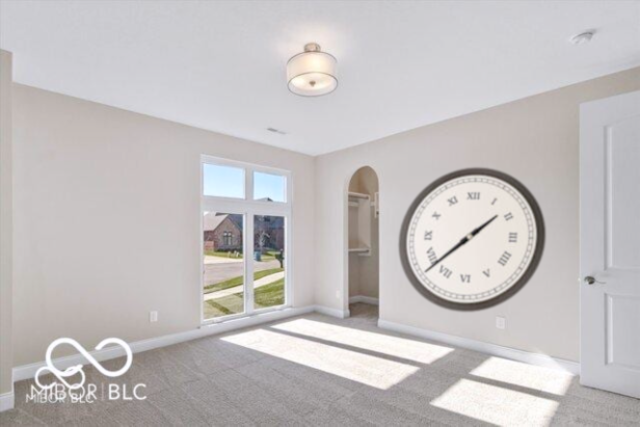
1:38
